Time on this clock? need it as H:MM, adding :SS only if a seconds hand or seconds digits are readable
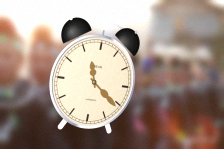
11:21
